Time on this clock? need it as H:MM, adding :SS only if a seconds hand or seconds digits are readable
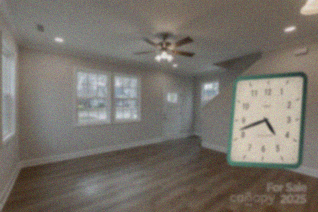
4:42
